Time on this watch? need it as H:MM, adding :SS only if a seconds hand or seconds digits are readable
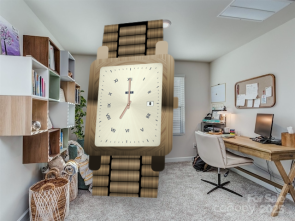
7:00
